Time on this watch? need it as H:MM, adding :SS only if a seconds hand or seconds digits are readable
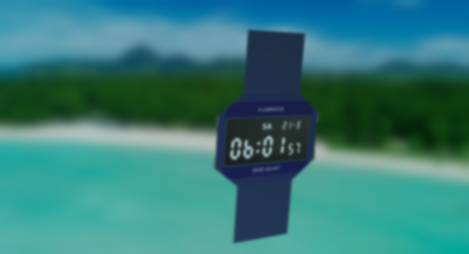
6:01
